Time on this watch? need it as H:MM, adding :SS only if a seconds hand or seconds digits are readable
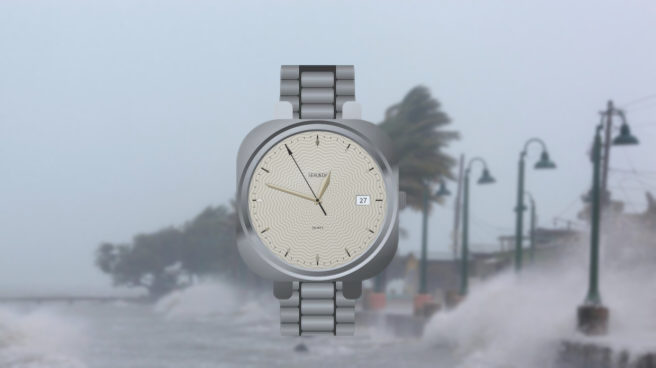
12:47:55
